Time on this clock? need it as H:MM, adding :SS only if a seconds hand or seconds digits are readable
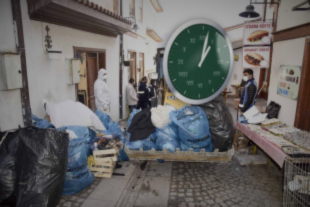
1:02
